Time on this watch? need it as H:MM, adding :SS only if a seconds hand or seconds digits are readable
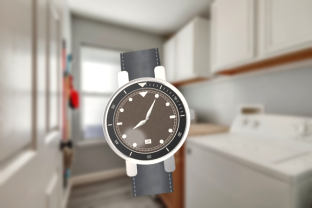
8:05
